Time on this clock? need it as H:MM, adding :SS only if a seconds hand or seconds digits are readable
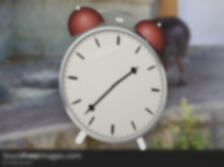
1:37
